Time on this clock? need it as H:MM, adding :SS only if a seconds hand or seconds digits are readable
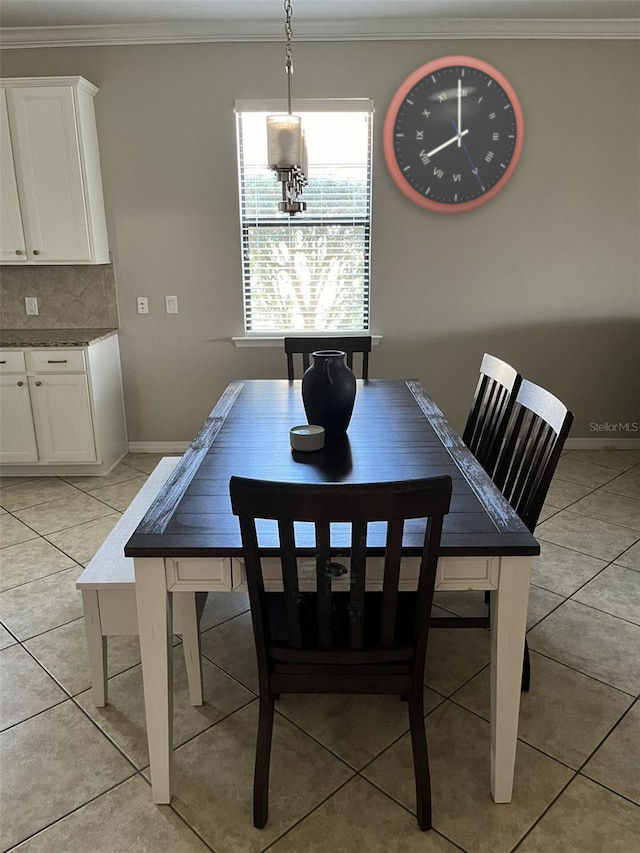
7:59:25
